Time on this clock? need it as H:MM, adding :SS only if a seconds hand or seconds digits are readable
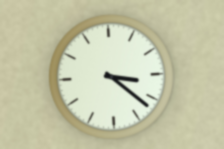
3:22
